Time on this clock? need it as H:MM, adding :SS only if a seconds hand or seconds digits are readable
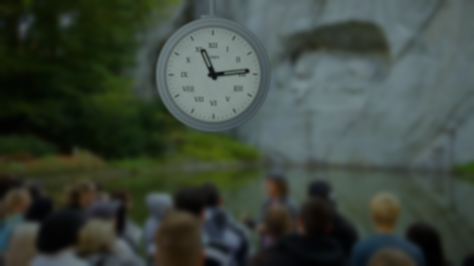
11:14
